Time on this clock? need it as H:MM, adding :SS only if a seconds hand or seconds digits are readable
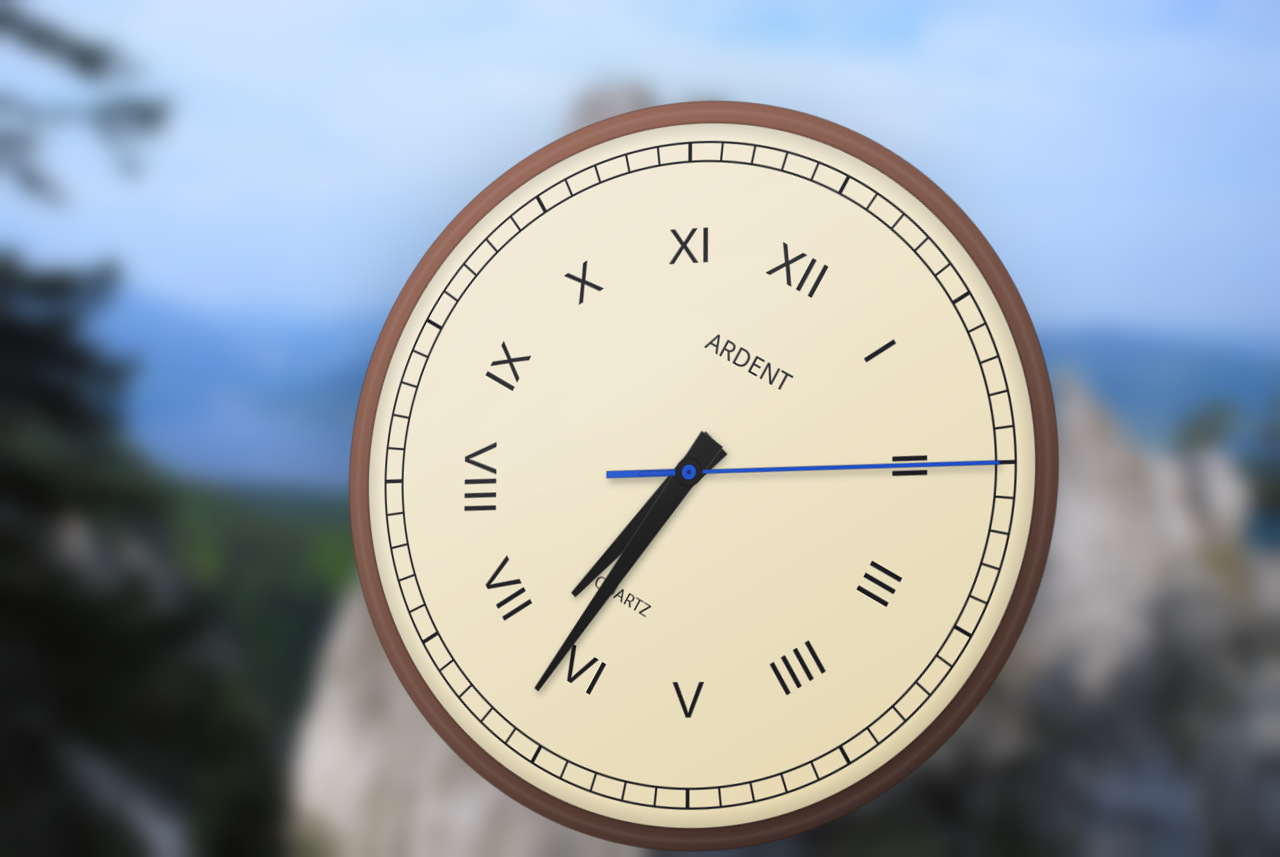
6:31:10
